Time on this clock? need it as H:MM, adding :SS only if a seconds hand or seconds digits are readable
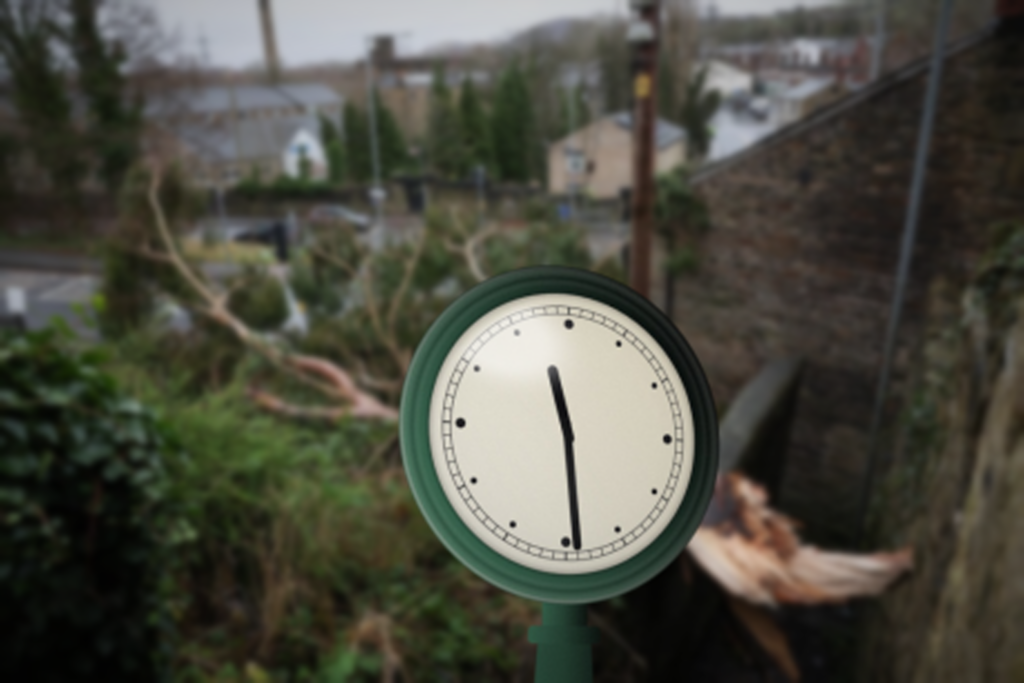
11:29
